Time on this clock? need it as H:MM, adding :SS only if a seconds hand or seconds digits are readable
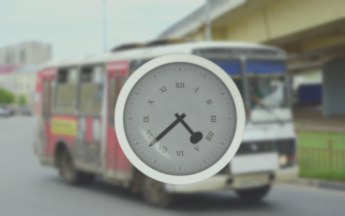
4:38
